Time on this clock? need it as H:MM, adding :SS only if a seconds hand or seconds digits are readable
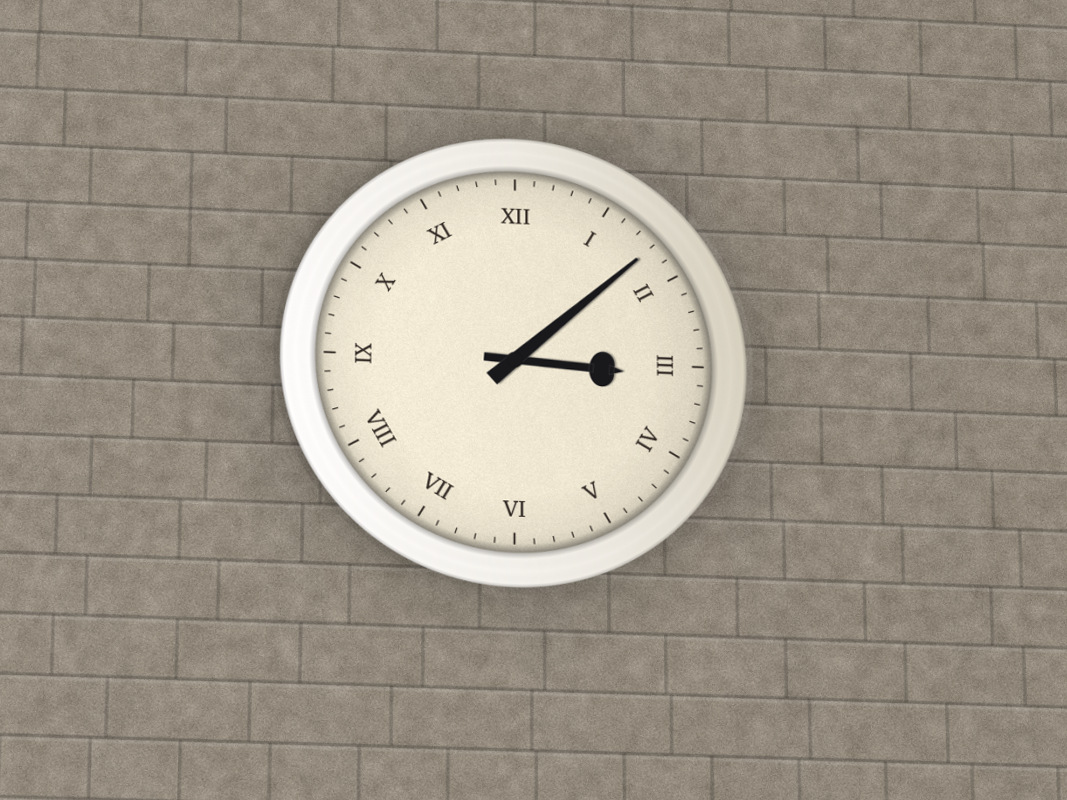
3:08
